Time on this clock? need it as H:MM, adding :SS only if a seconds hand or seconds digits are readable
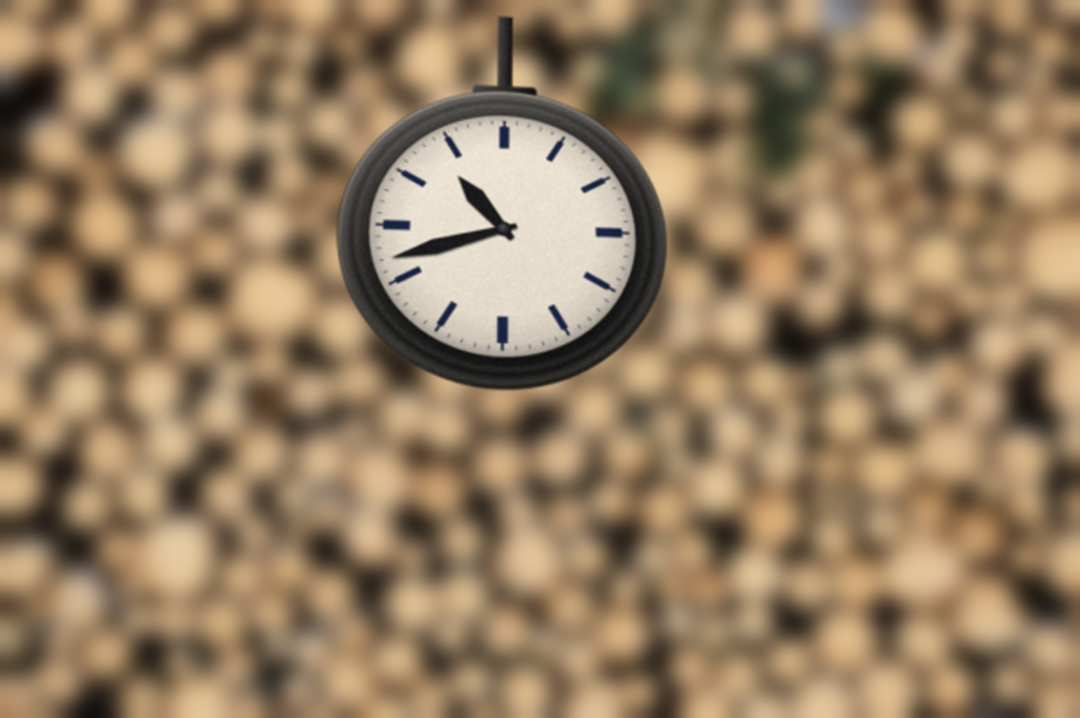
10:42
